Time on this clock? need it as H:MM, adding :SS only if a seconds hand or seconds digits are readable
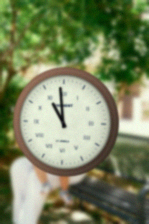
10:59
